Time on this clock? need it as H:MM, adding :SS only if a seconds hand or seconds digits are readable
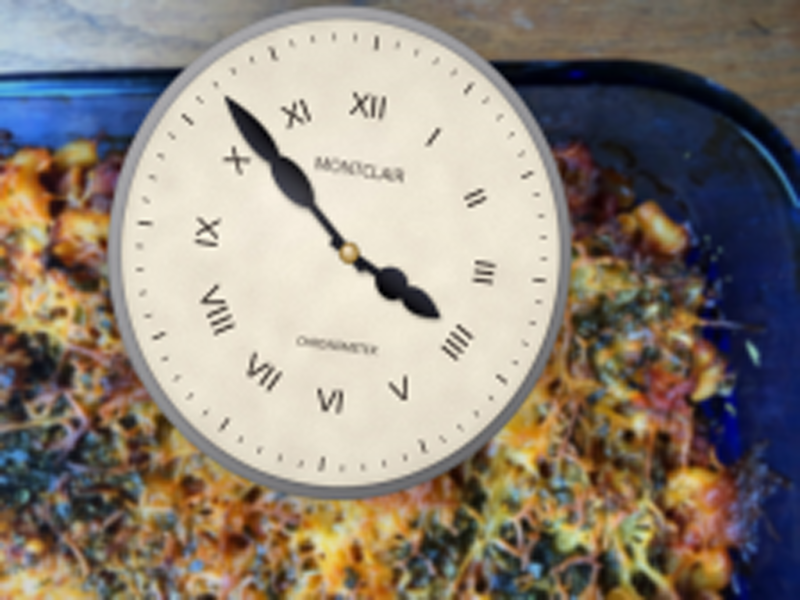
3:52
